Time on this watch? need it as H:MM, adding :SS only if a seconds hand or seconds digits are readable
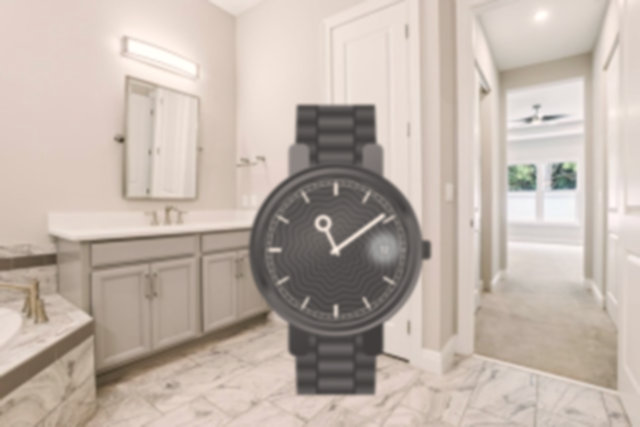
11:09
